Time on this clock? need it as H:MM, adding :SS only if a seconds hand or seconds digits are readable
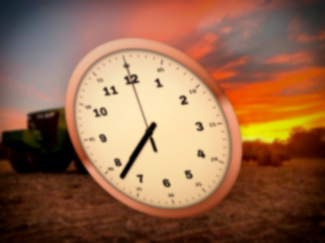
7:38:00
